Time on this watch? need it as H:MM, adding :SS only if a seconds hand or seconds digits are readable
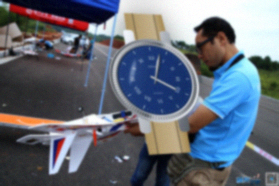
4:03
